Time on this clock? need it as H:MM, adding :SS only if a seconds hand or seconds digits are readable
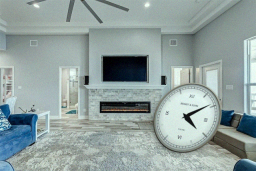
4:09
